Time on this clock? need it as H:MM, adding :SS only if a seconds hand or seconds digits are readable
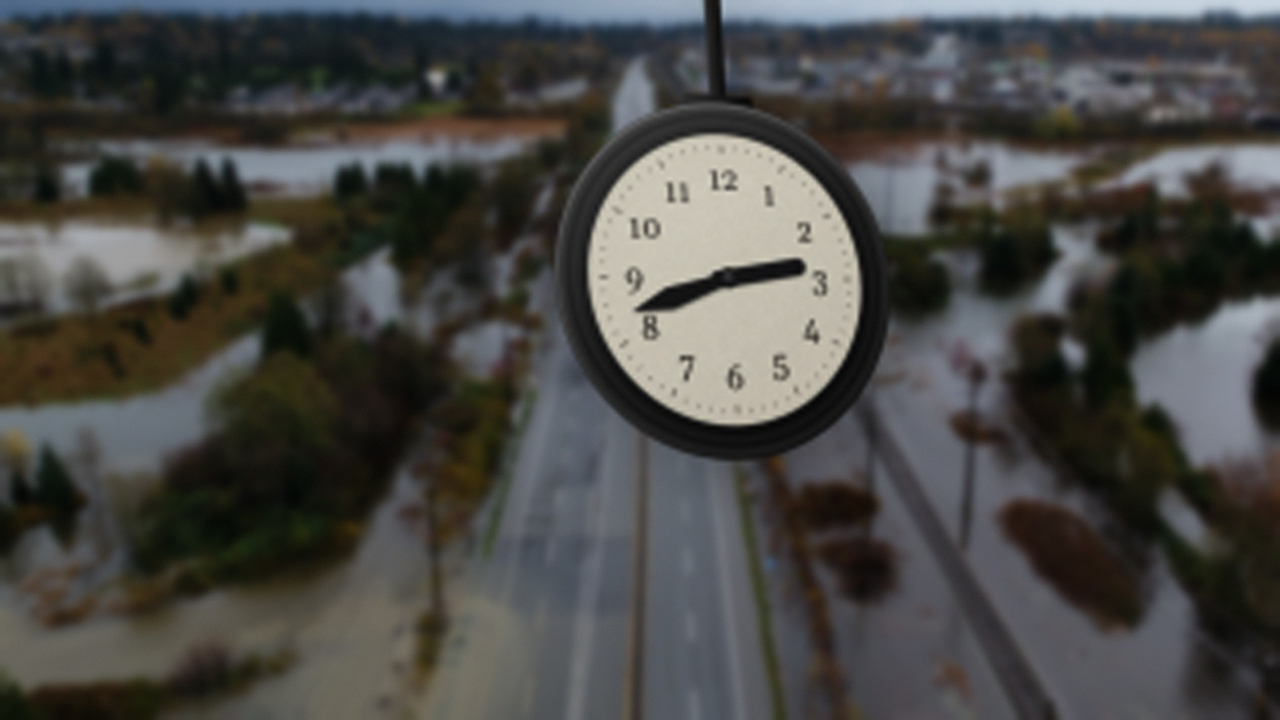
2:42
